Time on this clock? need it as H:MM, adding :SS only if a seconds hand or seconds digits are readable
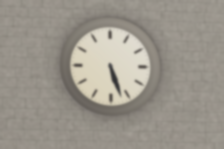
5:27
